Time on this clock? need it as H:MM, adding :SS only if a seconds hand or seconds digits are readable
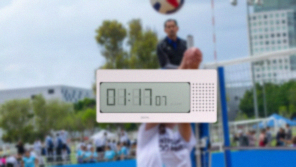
1:17:07
